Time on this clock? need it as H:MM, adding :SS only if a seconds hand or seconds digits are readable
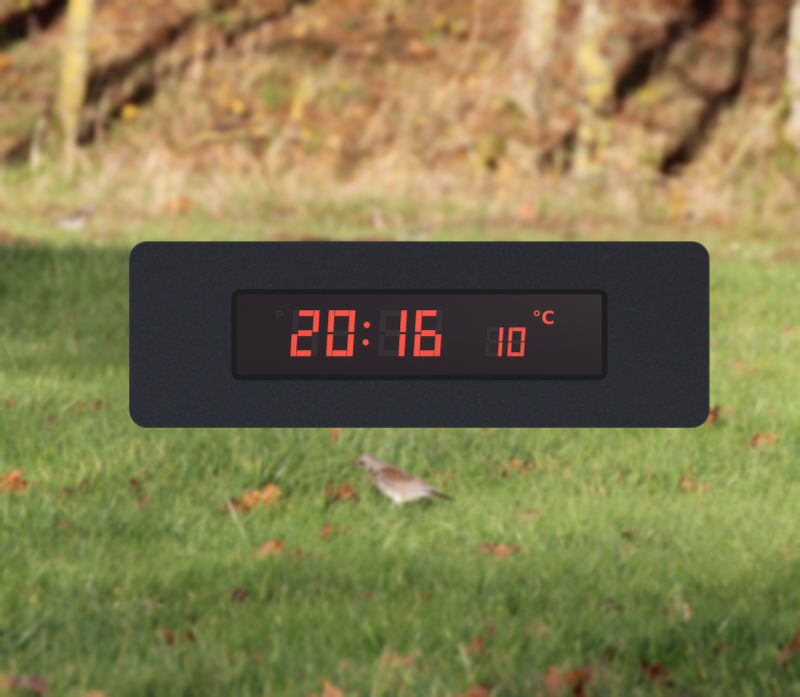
20:16
